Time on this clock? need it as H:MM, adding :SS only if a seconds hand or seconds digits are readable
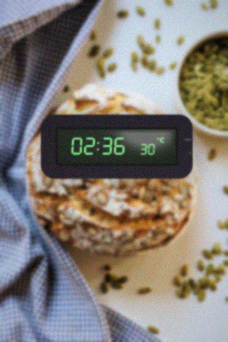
2:36
